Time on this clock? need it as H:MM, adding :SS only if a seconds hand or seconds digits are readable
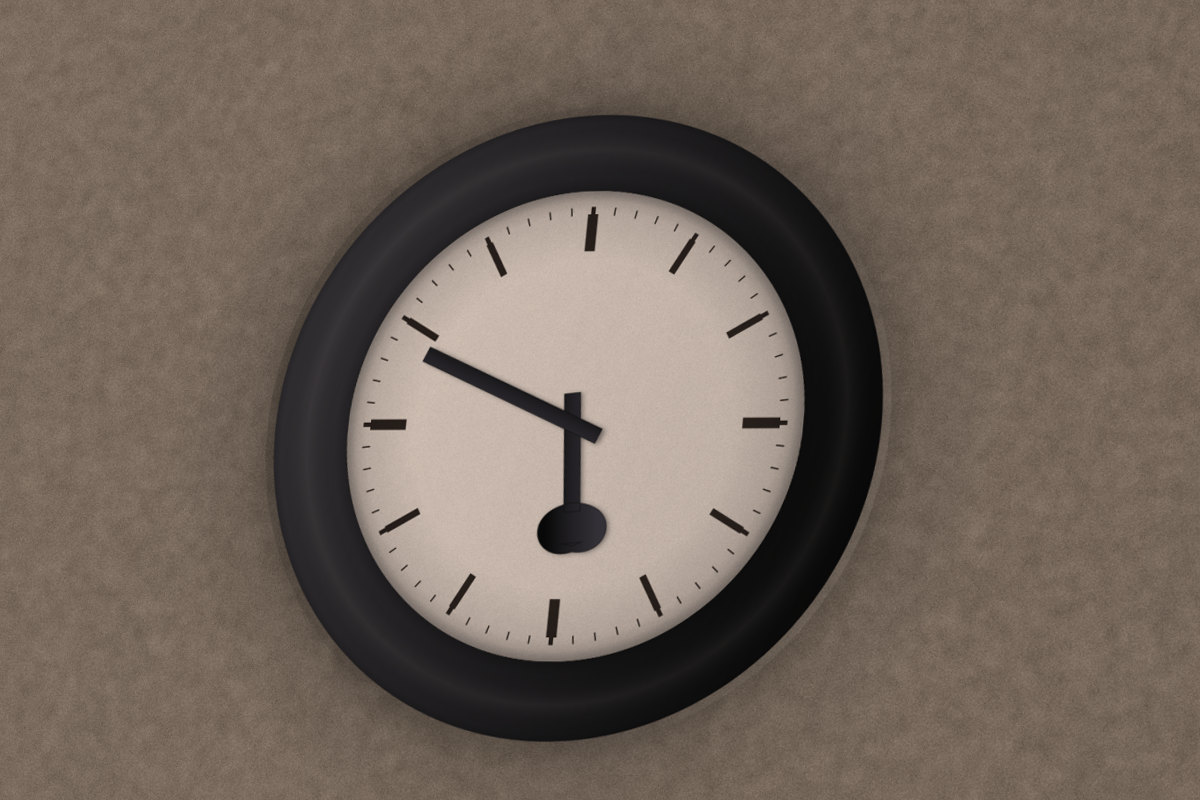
5:49
